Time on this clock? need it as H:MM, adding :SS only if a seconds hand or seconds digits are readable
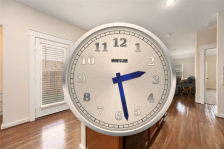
2:28
